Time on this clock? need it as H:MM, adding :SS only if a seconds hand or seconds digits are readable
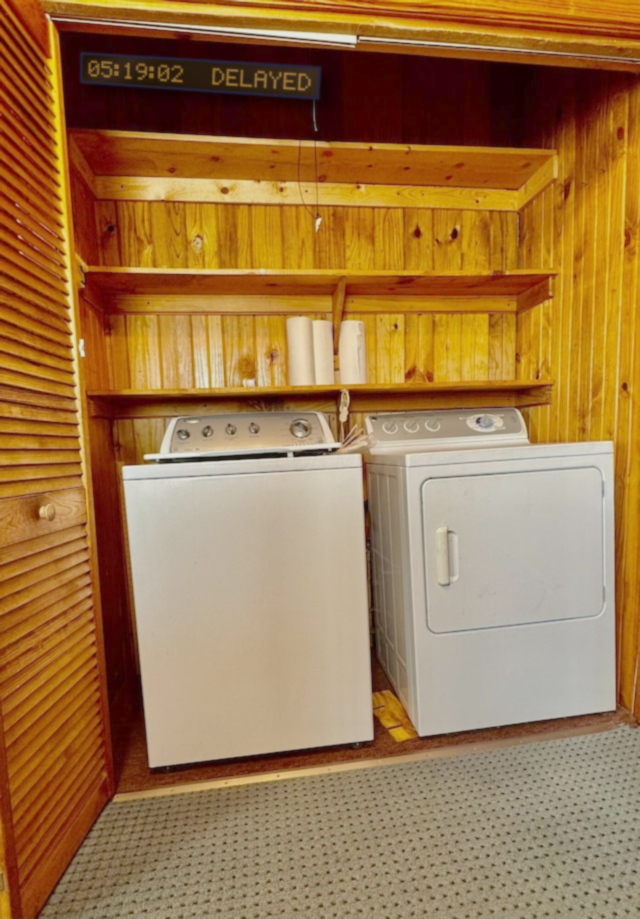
5:19:02
